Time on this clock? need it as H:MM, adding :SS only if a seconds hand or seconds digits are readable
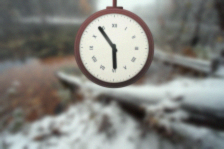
5:54
